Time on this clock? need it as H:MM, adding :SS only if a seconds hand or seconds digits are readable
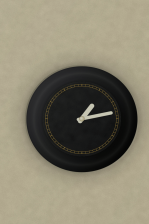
1:13
